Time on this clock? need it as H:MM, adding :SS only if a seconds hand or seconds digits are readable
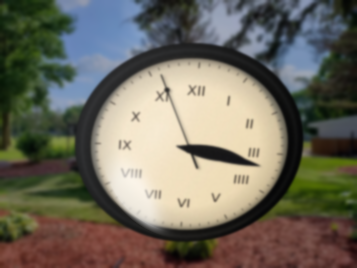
3:16:56
